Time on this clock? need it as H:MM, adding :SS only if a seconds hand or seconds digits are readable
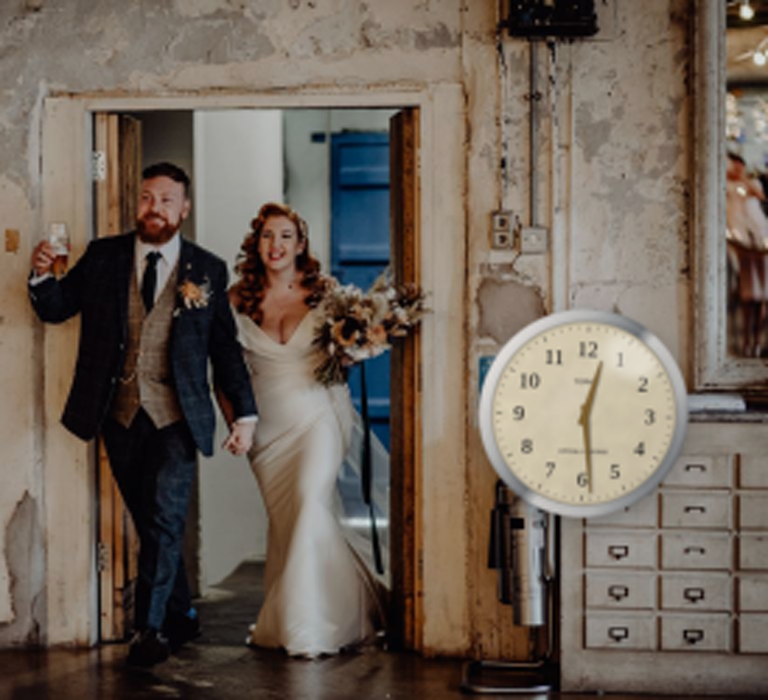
12:29
